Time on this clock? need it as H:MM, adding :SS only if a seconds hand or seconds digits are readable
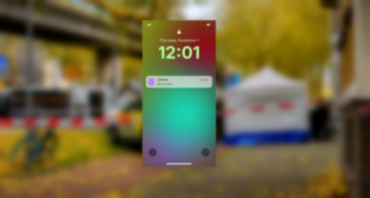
12:01
